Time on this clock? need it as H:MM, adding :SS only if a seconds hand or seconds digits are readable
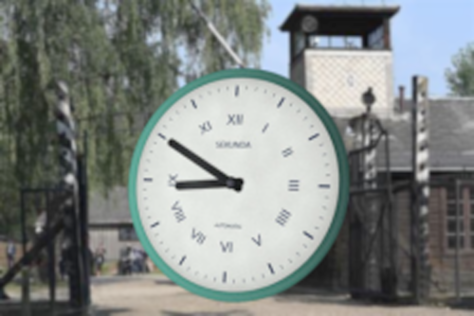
8:50
